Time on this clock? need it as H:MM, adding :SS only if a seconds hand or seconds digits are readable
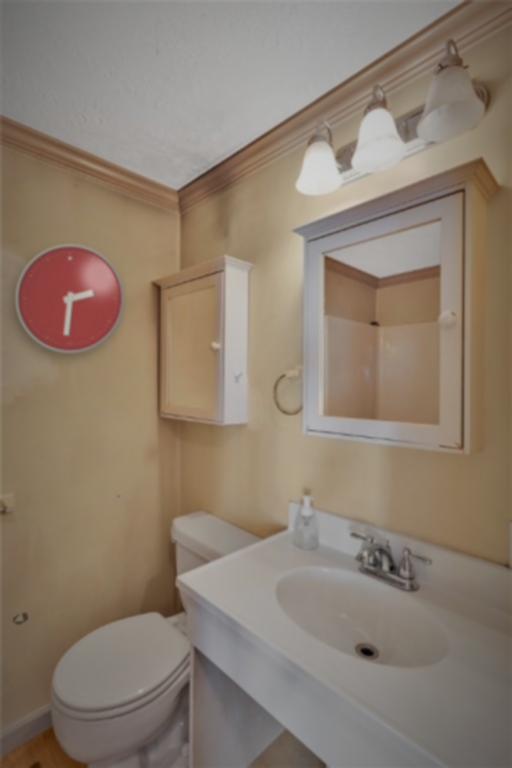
2:31
